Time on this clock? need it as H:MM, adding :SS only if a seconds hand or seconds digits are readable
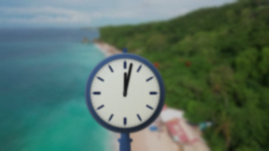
12:02
